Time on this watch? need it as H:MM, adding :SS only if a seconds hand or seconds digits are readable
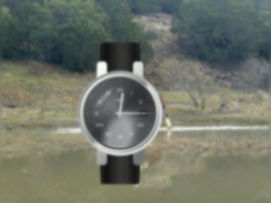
12:15
